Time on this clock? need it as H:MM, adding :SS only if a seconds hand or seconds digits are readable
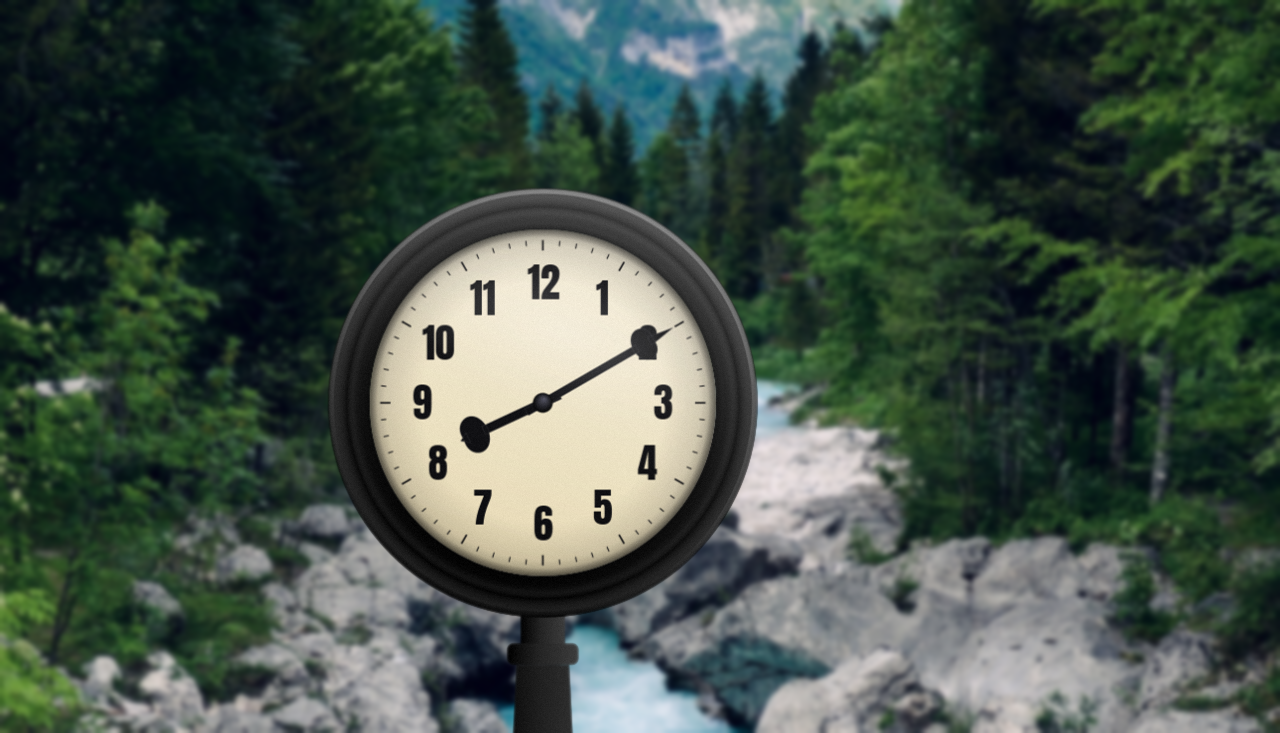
8:10
